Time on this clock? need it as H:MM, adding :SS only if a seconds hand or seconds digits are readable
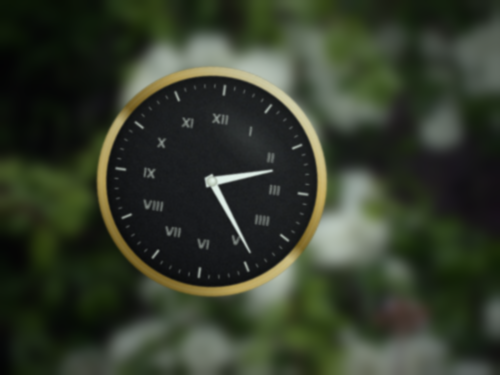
2:24
